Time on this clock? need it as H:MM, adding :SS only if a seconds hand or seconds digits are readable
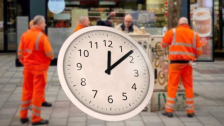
12:08
